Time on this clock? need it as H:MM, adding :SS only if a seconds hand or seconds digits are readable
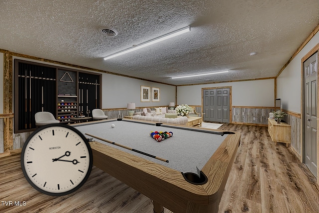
2:17
